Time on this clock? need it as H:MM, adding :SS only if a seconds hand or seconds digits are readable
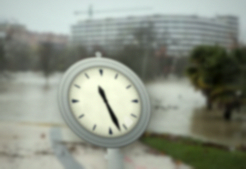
11:27
